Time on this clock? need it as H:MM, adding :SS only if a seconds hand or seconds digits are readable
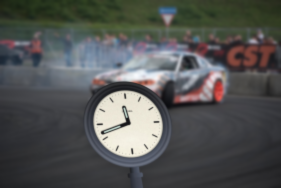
11:42
